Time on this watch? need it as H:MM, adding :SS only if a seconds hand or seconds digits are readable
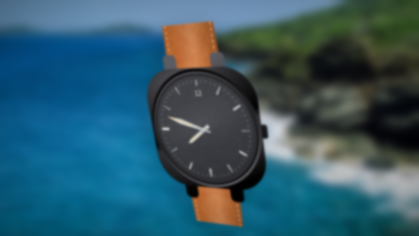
7:48
